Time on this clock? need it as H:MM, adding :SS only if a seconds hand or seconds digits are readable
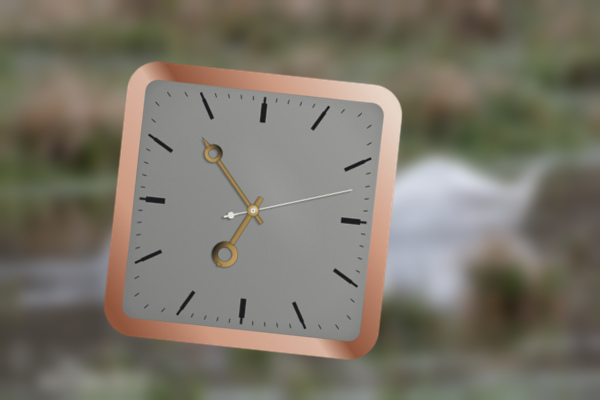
6:53:12
